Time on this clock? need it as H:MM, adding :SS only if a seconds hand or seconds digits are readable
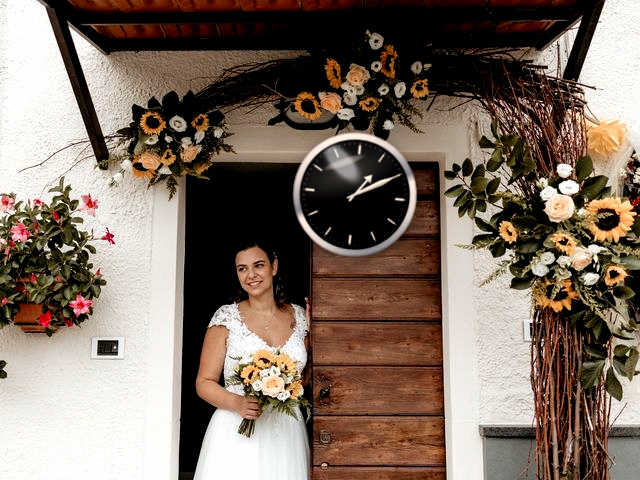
1:10
